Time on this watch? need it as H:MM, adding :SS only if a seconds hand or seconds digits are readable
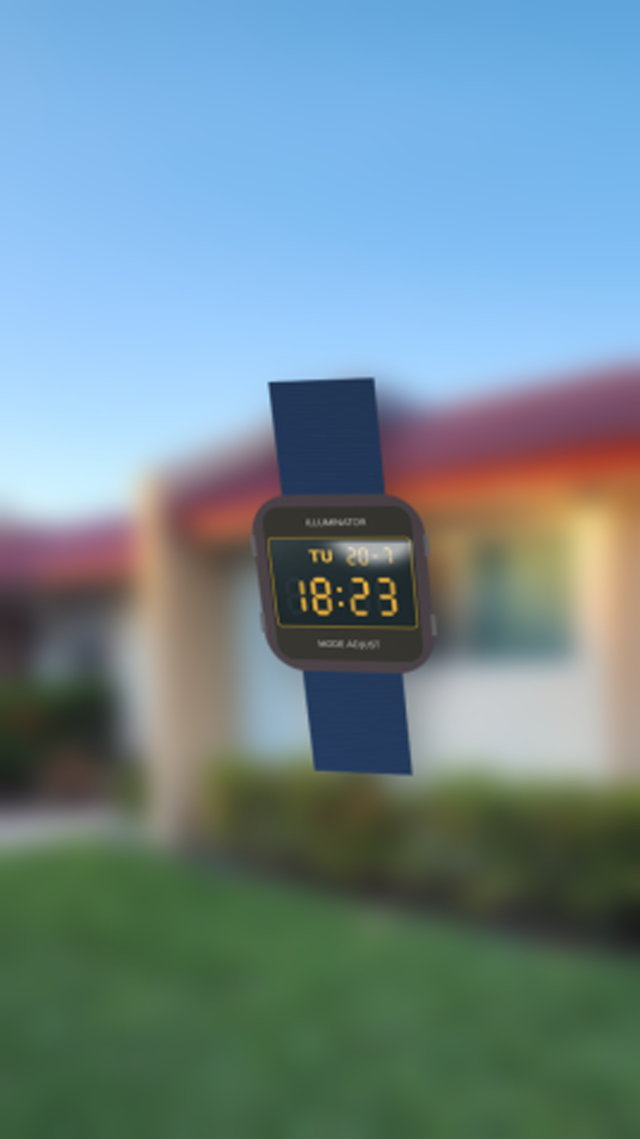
18:23
